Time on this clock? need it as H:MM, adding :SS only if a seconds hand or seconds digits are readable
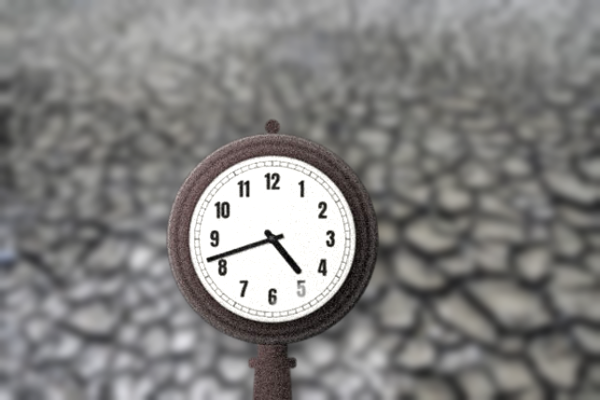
4:42
